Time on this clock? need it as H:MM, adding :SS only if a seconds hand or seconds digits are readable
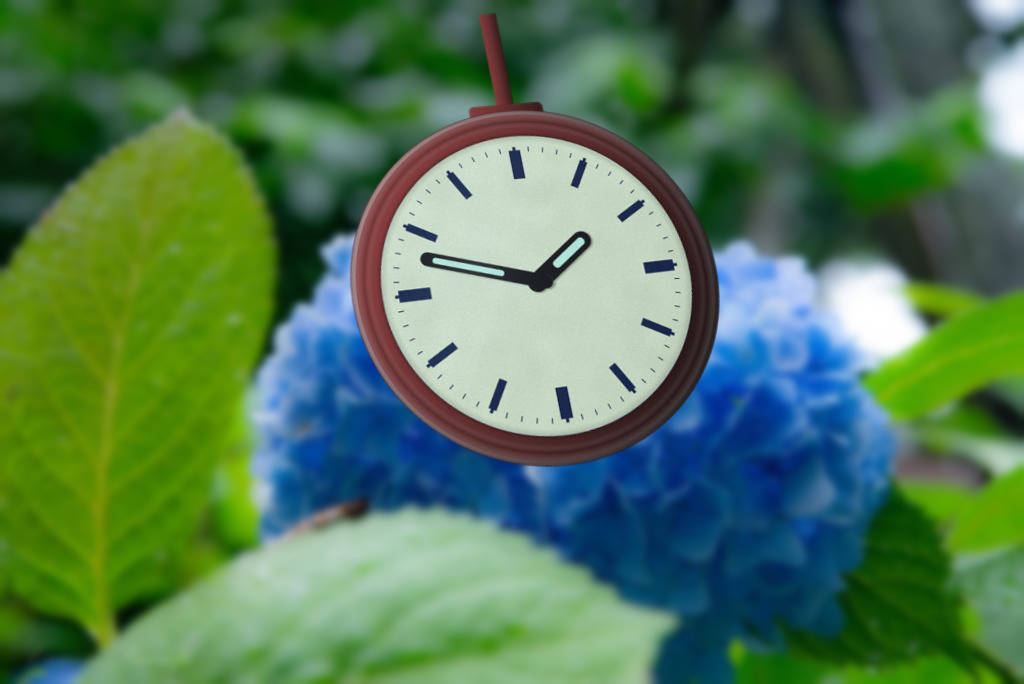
1:48
